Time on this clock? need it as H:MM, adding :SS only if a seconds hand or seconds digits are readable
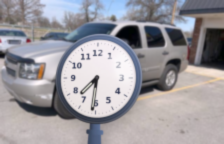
7:31
